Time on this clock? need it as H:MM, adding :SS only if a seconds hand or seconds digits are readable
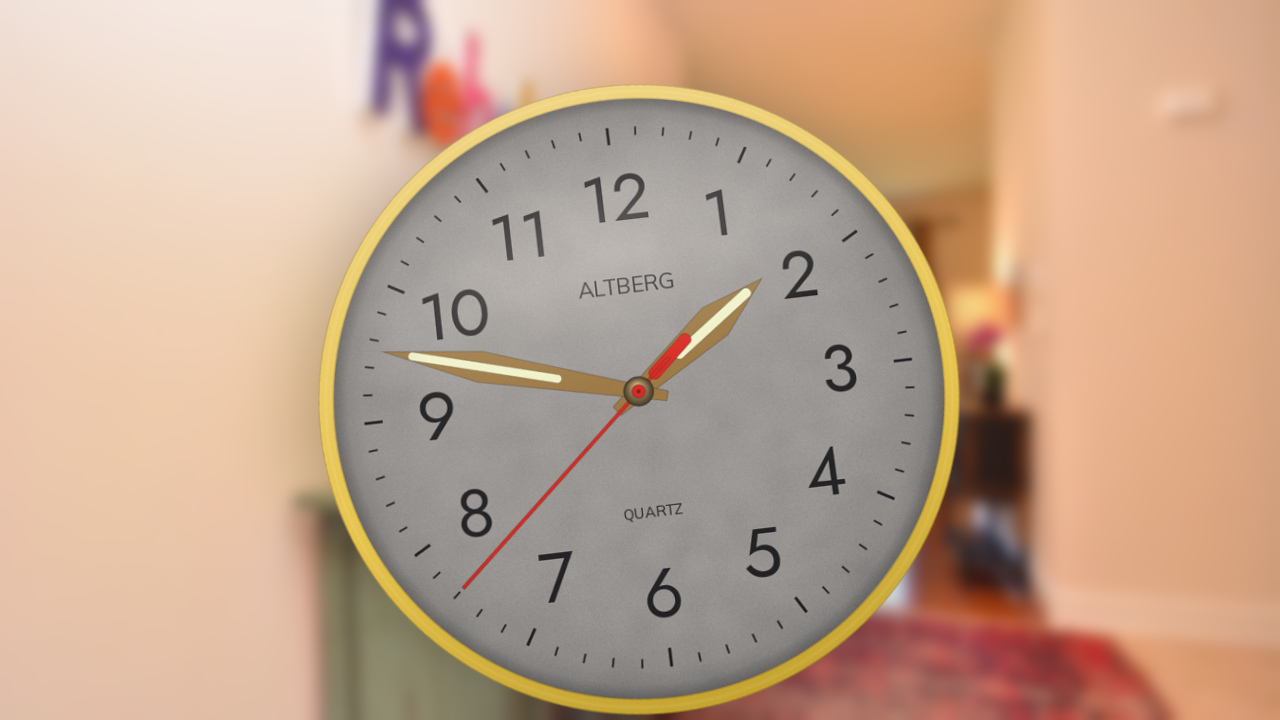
1:47:38
